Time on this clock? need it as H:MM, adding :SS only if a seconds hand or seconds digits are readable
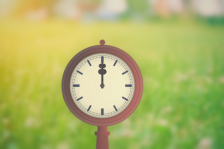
12:00
